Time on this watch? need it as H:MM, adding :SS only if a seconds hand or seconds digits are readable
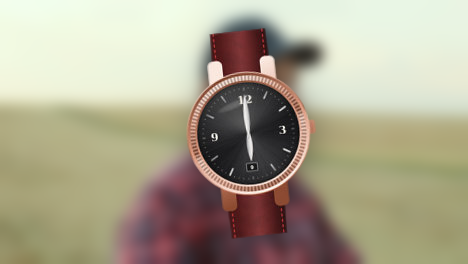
6:00
